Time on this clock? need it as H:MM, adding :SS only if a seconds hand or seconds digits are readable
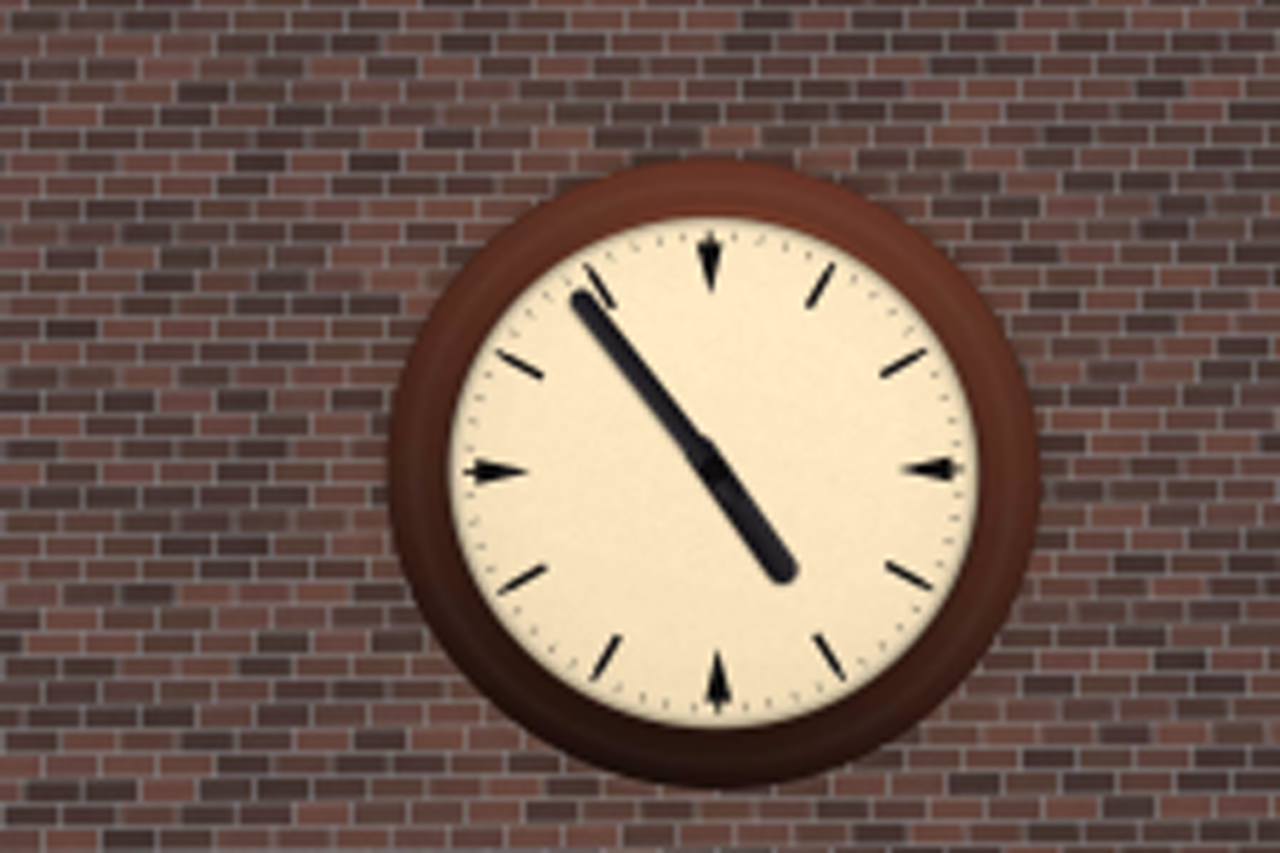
4:54
